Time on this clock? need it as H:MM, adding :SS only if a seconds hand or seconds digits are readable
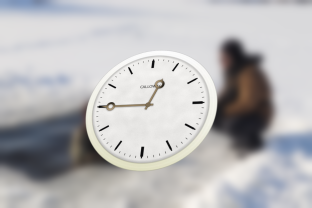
12:45
